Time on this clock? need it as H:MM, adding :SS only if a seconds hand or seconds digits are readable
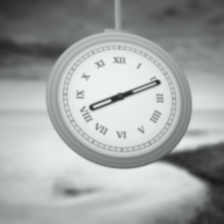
8:11
